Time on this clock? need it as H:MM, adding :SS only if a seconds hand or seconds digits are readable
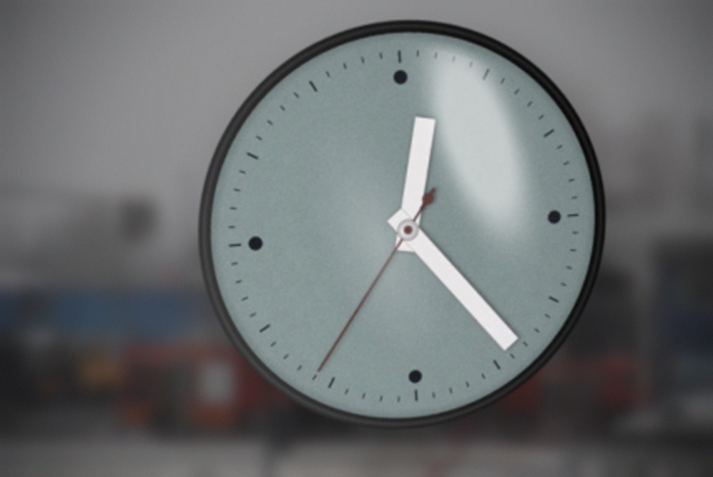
12:23:36
